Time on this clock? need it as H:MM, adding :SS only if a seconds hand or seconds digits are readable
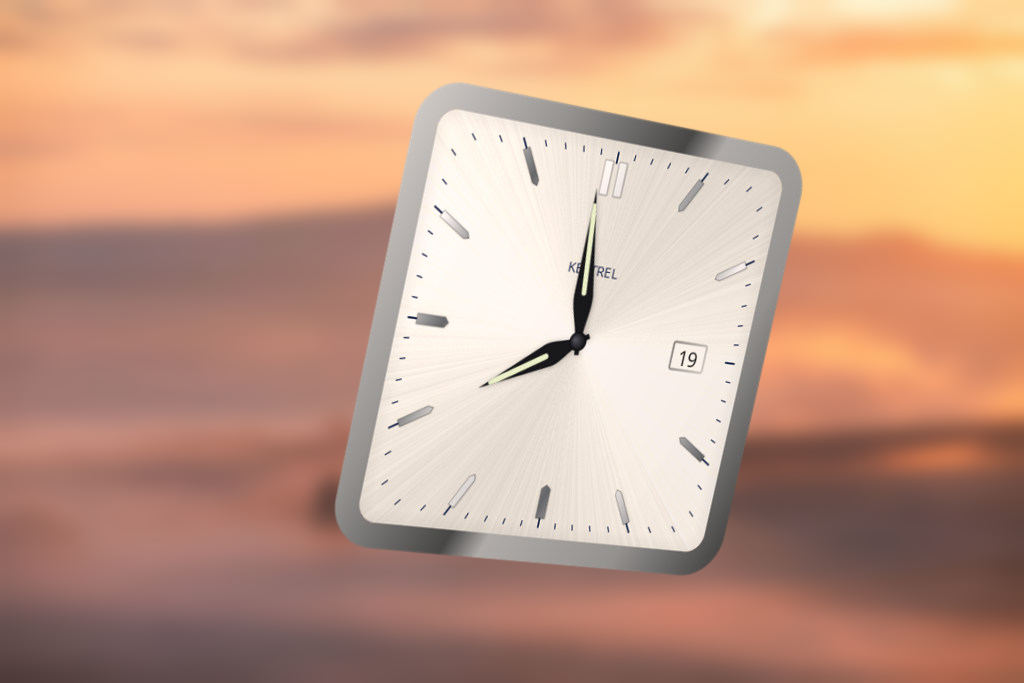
7:59
